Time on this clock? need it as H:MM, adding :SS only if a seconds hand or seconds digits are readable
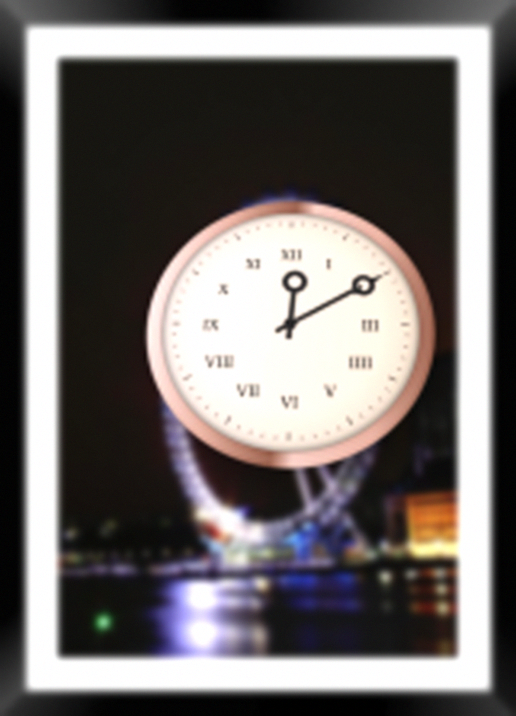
12:10
